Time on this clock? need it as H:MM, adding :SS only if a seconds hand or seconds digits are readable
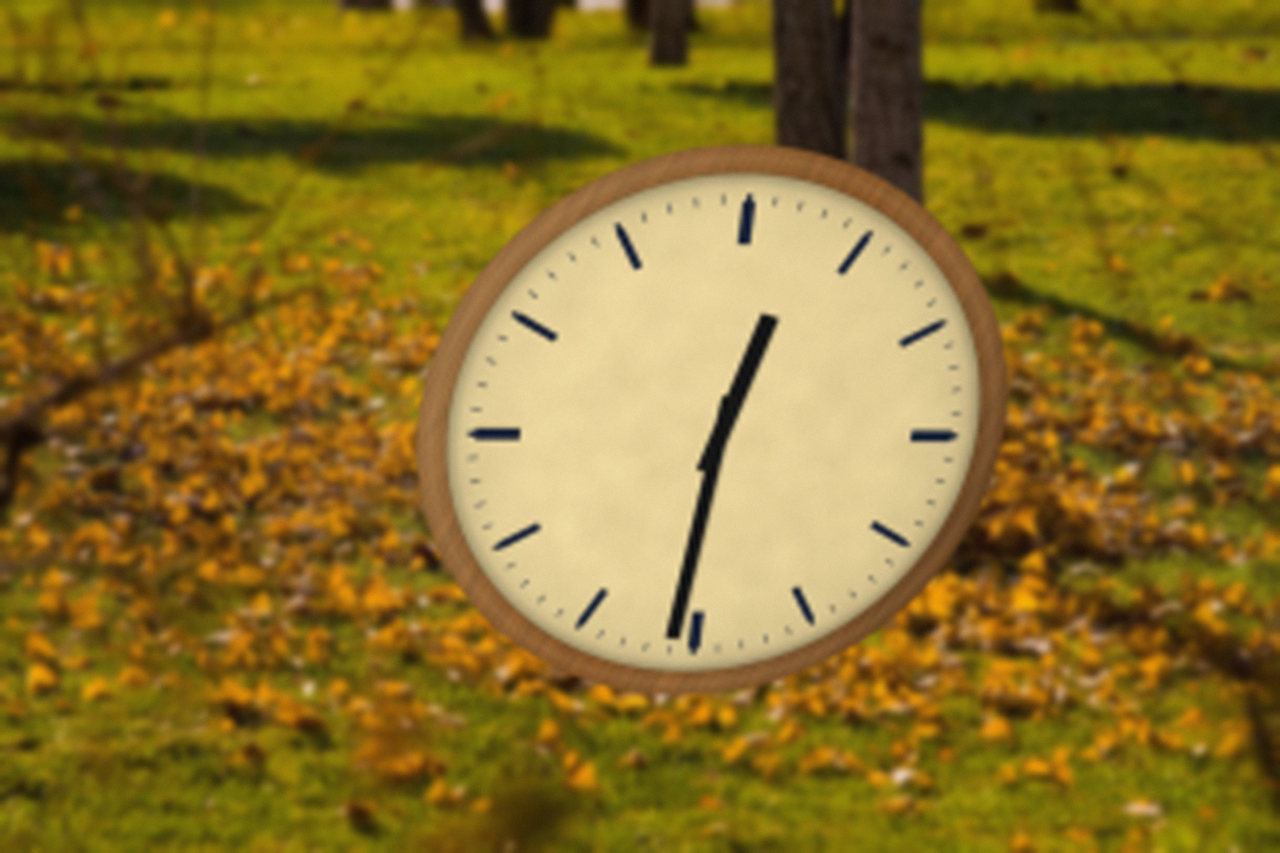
12:31
